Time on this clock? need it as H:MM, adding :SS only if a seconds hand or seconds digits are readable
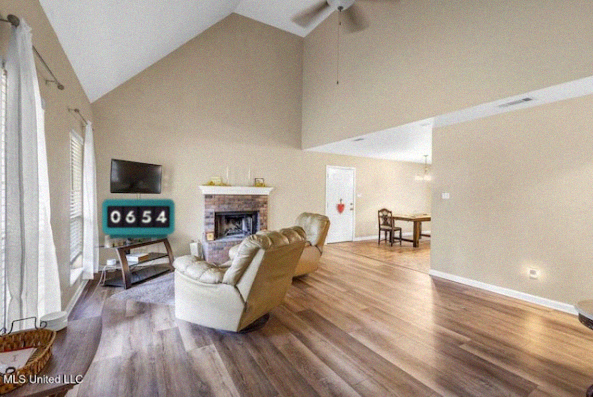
6:54
